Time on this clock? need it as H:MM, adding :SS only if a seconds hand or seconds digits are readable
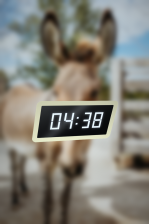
4:38
